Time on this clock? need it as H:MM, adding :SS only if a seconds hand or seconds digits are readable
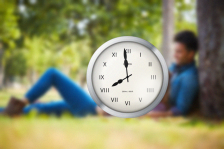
7:59
